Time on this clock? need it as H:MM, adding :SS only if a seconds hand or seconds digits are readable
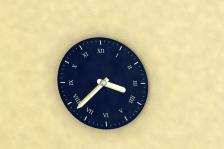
3:38
